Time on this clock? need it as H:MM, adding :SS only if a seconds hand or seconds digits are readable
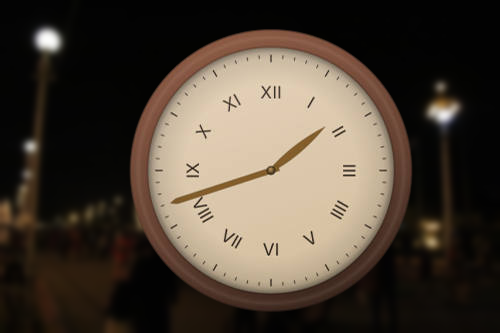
1:42
